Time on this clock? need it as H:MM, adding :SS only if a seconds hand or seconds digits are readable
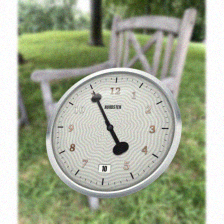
4:55
